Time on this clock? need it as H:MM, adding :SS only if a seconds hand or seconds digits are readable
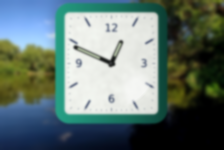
12:49
